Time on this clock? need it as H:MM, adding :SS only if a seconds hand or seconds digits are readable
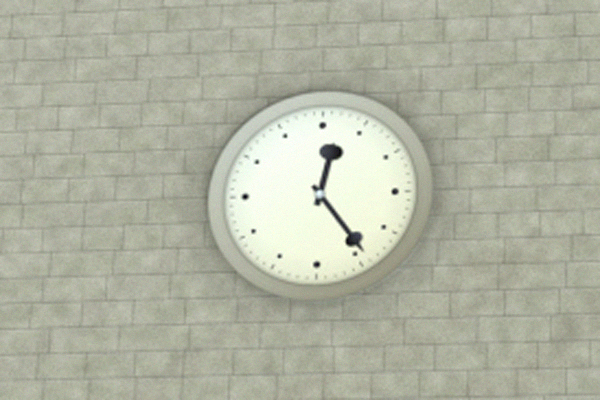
12:24
